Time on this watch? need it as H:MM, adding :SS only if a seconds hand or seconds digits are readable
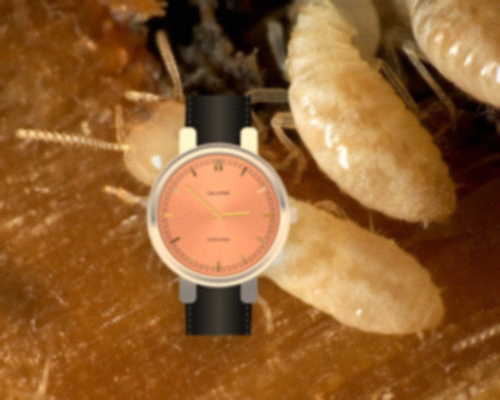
2:52
